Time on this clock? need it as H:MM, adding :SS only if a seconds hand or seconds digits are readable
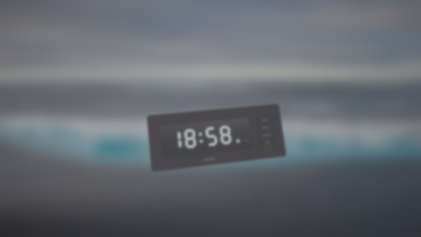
18:58
